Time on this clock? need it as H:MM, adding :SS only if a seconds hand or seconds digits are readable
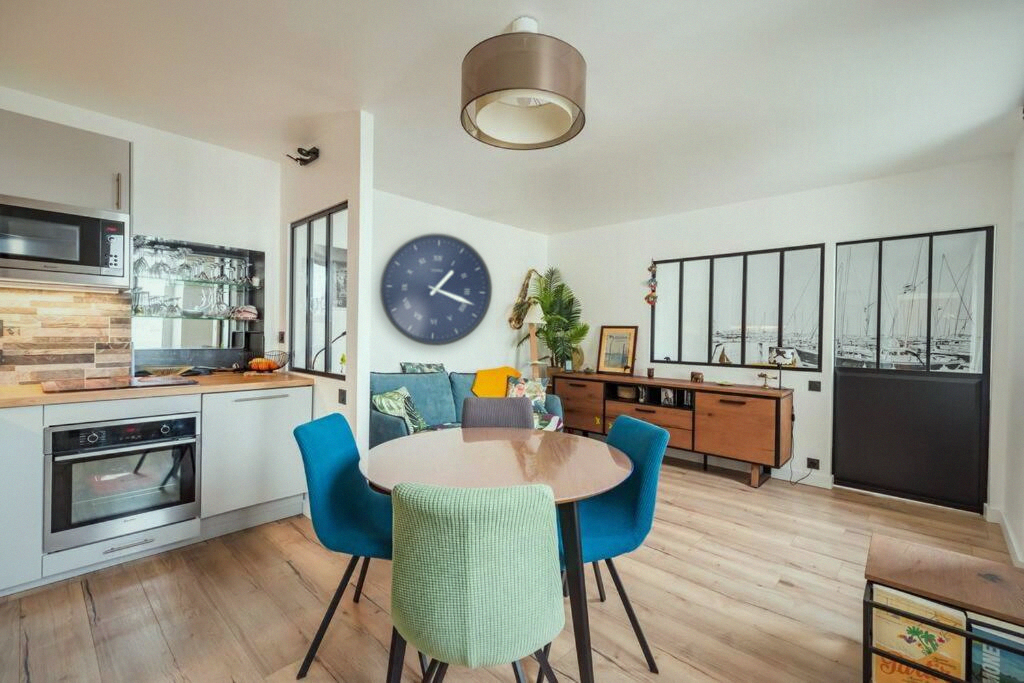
1:18
